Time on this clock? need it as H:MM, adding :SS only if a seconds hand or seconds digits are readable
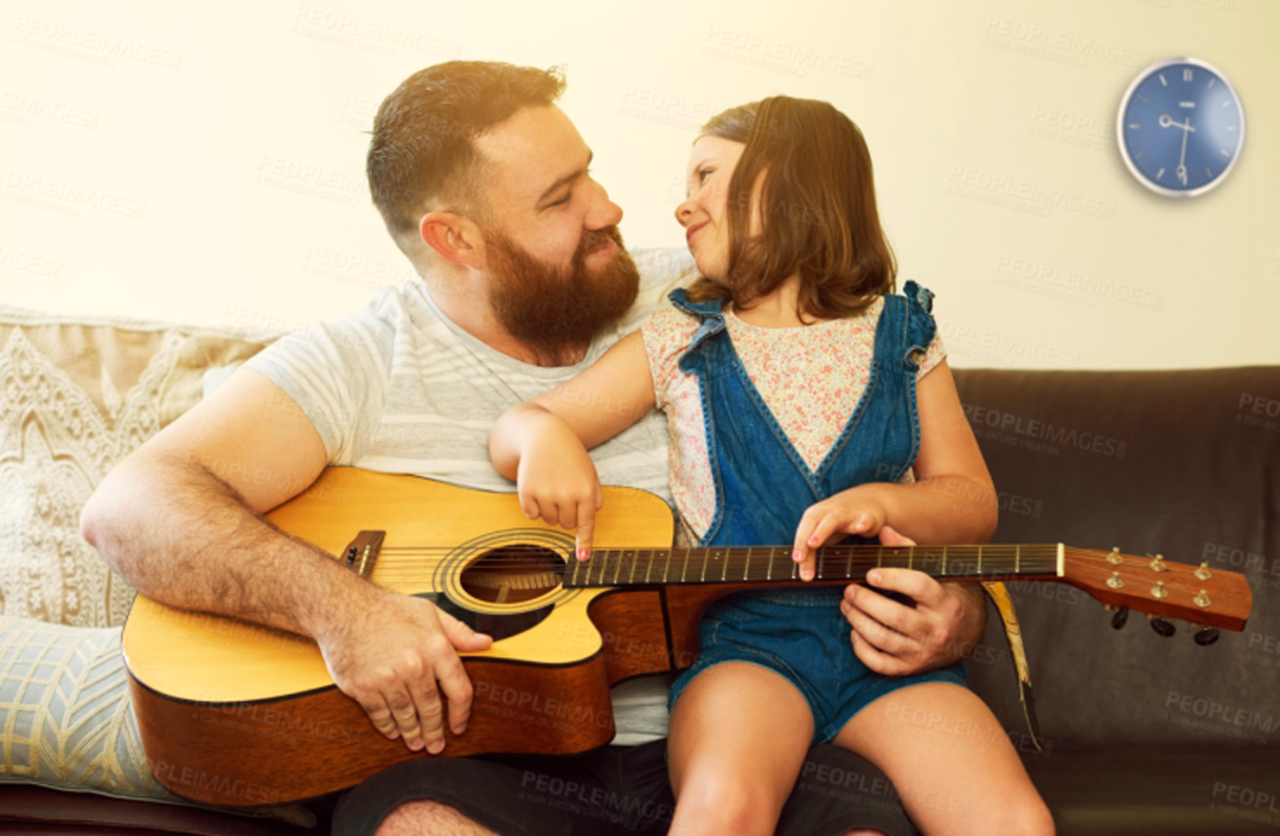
9:31
